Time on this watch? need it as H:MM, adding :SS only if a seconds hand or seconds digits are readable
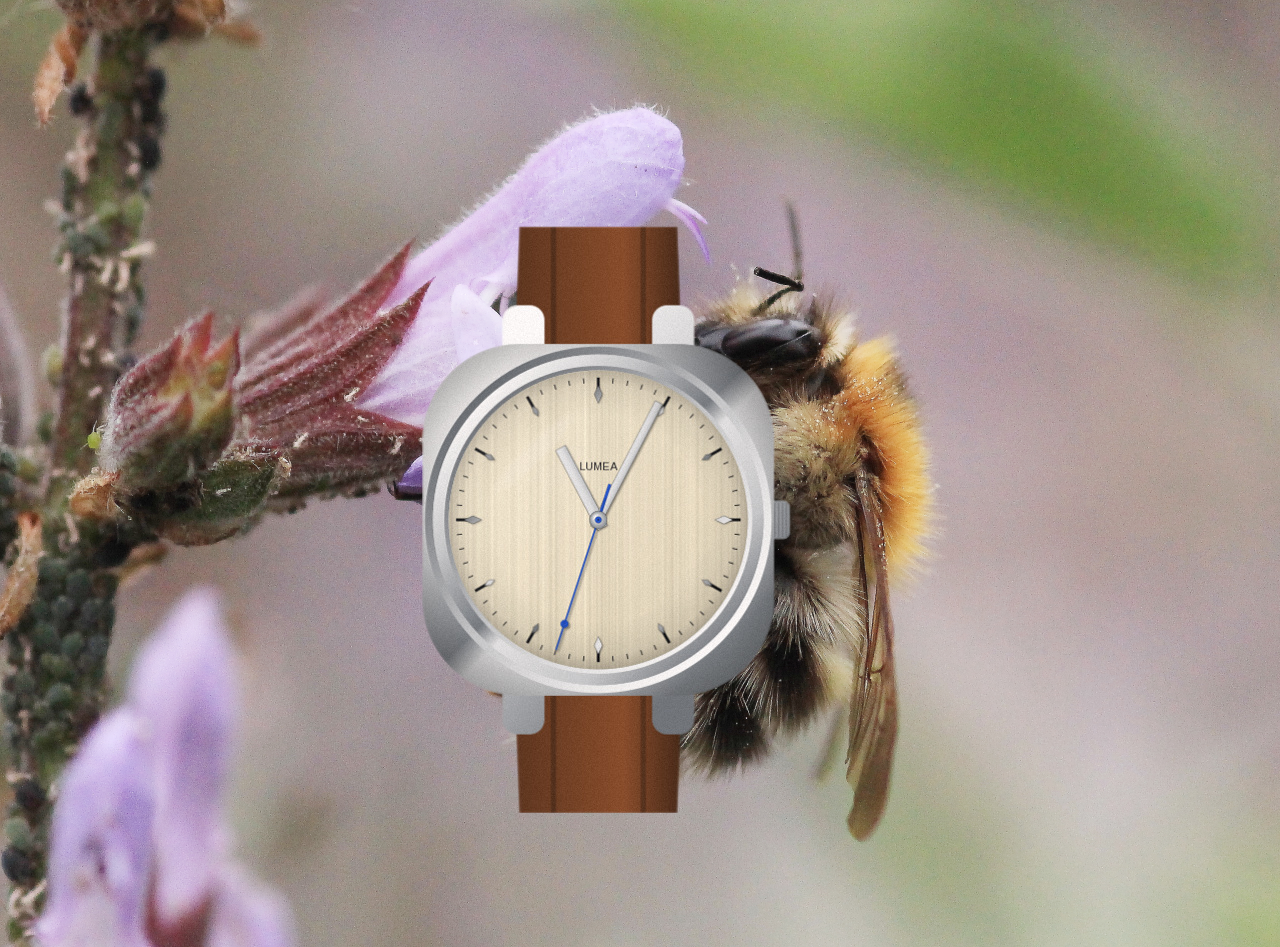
11:04:33
